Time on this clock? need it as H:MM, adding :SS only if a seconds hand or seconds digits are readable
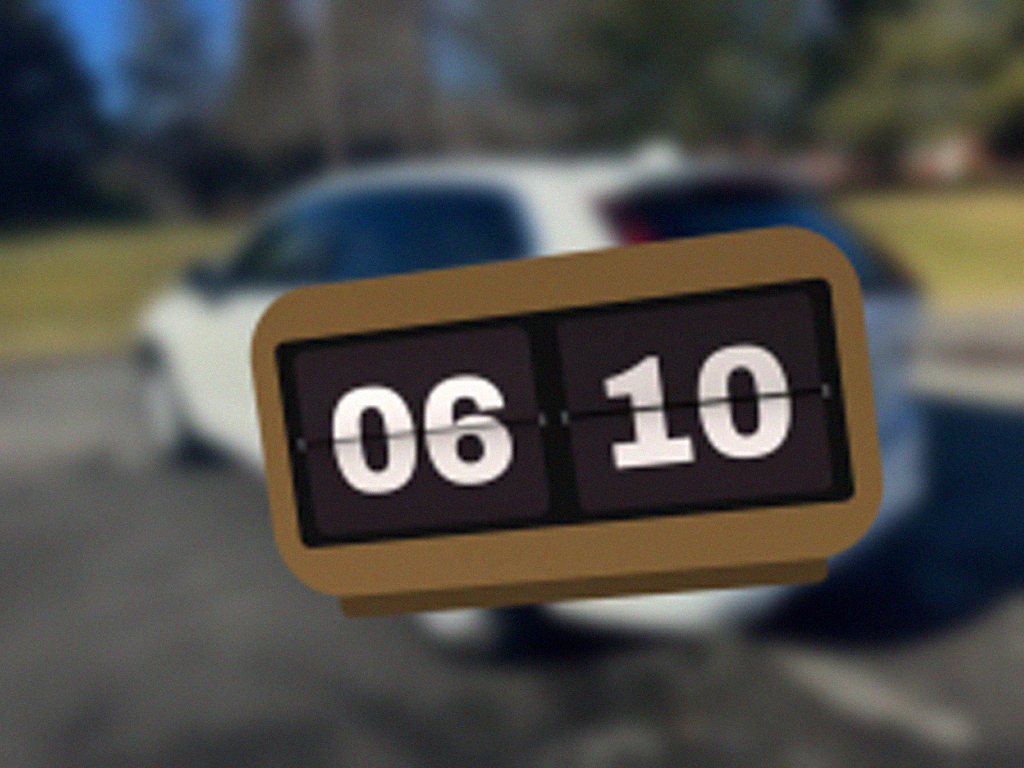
6:10
